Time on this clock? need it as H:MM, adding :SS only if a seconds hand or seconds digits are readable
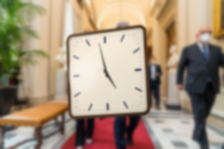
4:58
